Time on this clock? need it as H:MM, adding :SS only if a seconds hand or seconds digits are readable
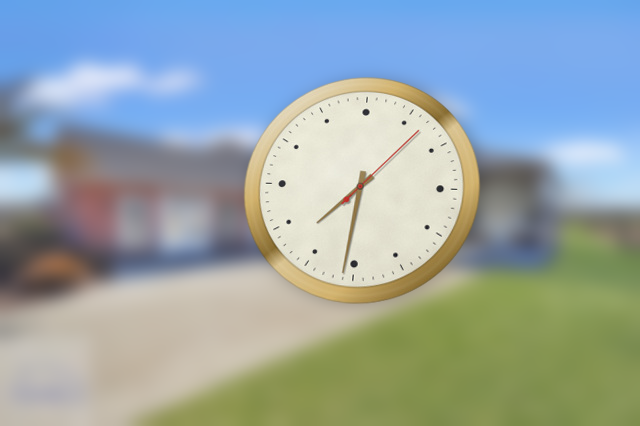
7:31:07
